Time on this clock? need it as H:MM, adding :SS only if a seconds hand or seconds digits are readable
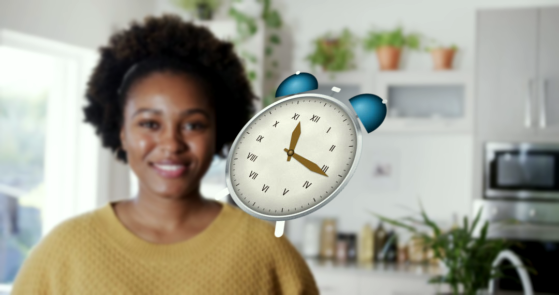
11:16
